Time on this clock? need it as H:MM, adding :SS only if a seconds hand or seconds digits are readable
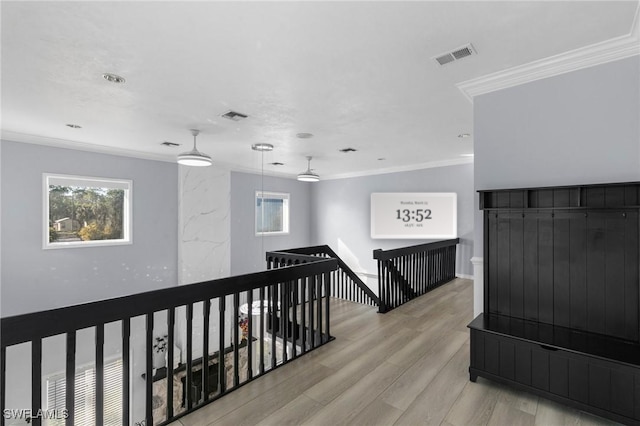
13:52
